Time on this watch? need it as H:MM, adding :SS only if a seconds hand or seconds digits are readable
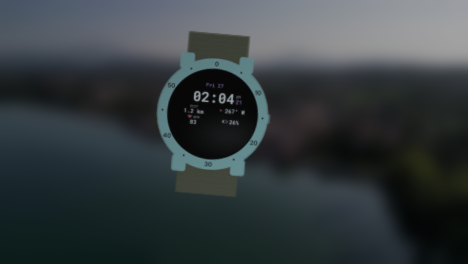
2:04
